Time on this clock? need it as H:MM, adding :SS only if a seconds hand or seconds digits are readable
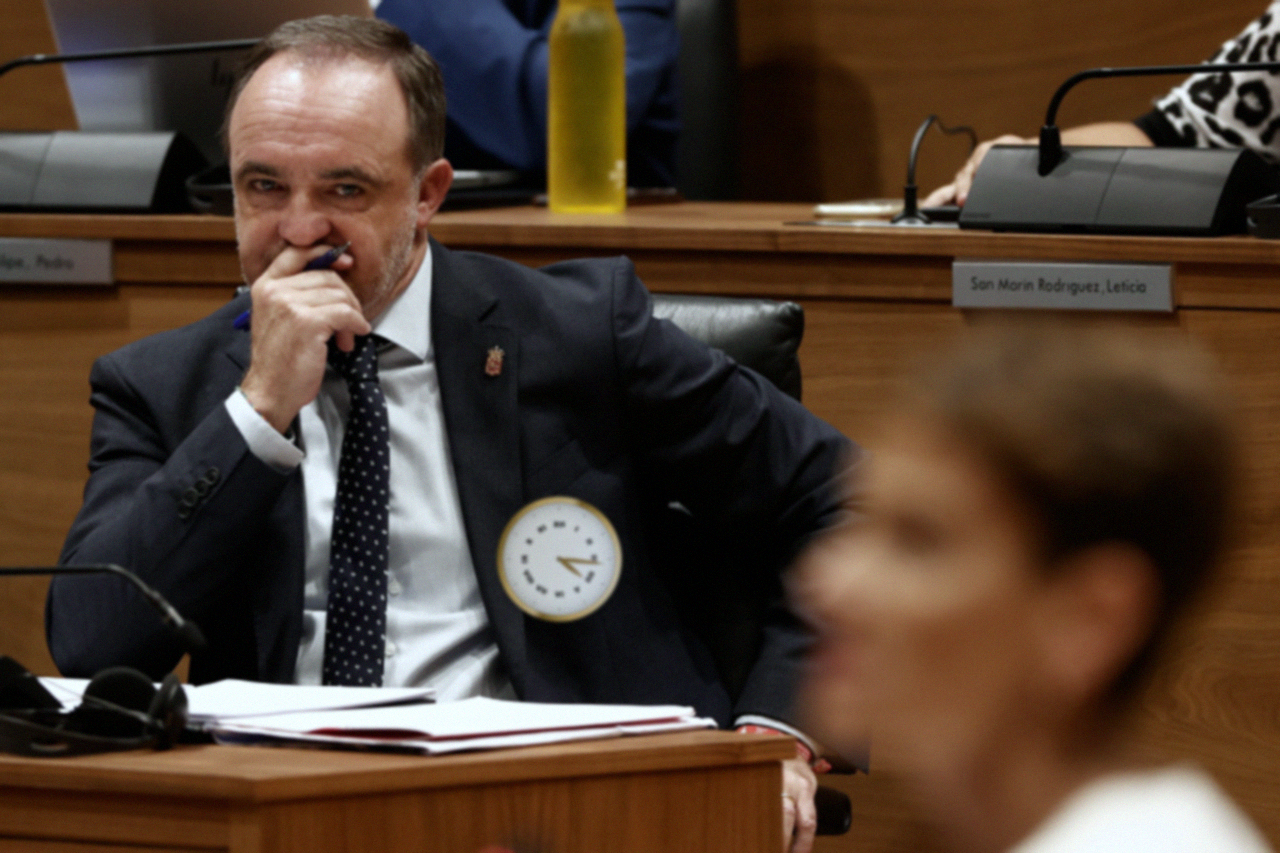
4:16
